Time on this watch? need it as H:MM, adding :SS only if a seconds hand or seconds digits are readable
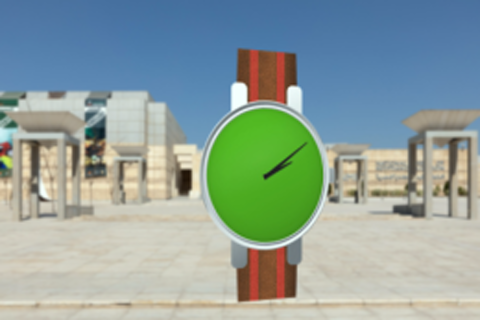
2:09
